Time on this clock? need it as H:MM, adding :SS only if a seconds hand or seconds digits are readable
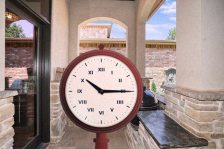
10:15
